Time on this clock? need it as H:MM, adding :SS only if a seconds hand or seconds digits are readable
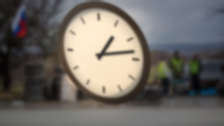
1:13
